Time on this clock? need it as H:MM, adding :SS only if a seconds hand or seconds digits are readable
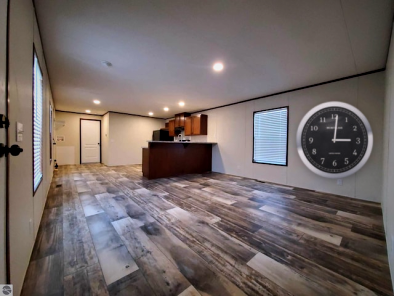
3:01
